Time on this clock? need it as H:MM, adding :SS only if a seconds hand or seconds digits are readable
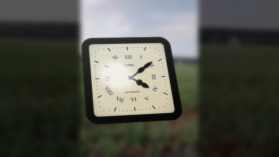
4:09
